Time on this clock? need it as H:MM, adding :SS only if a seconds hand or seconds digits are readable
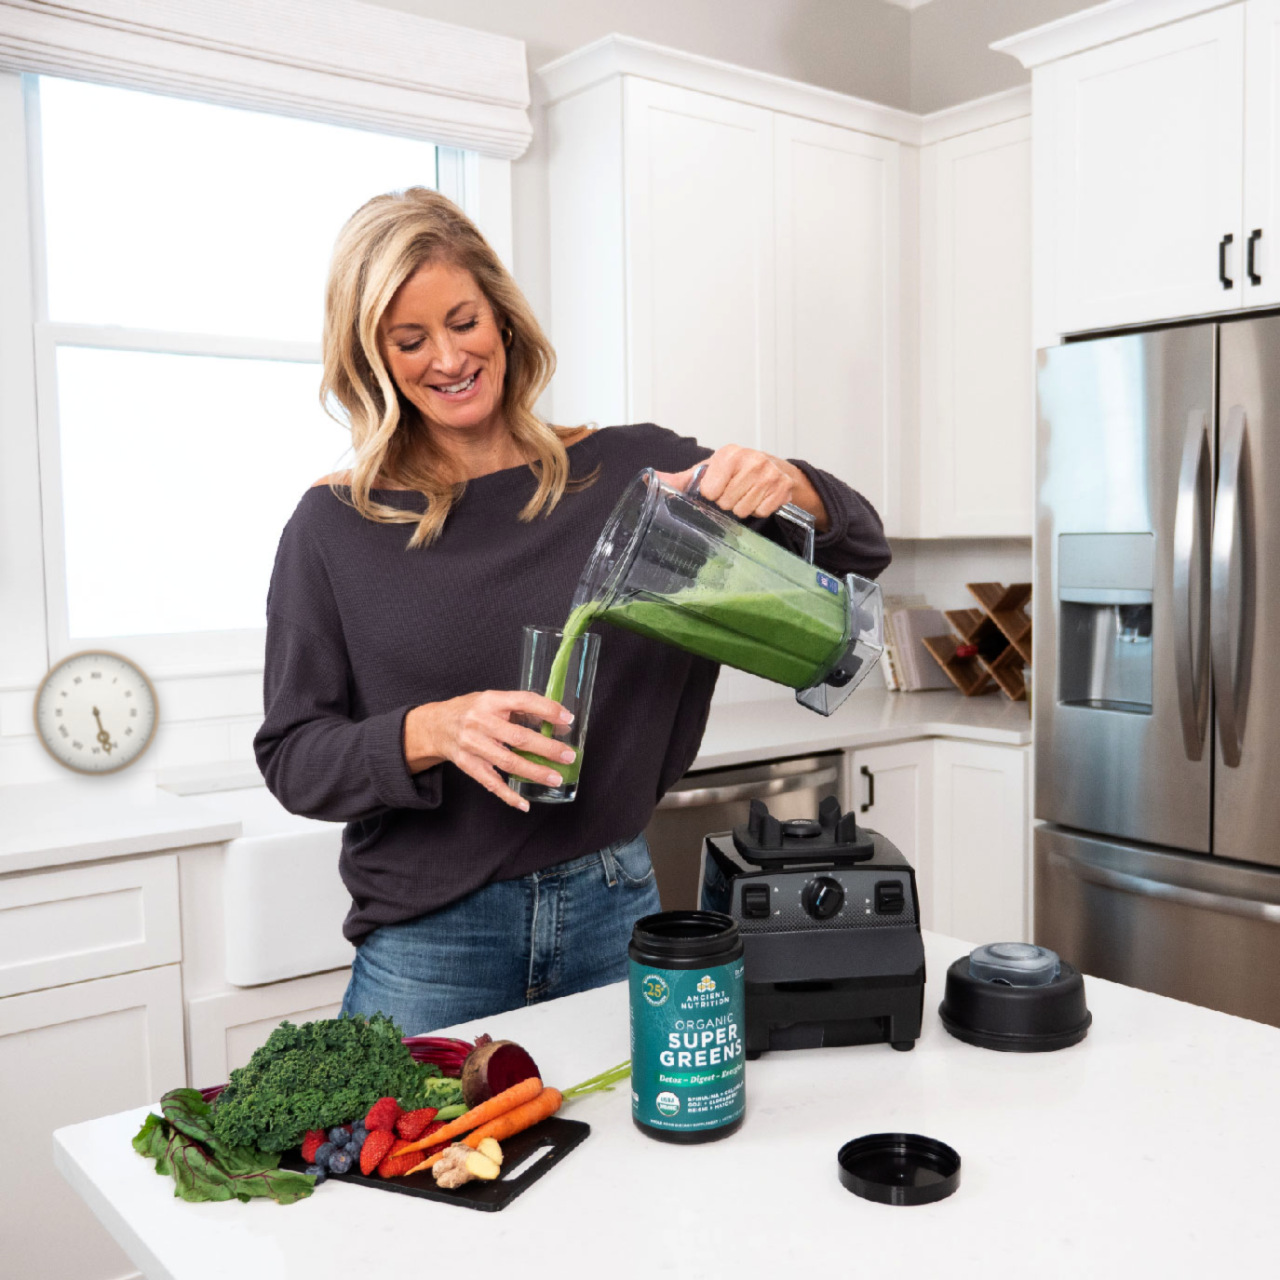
5:27
